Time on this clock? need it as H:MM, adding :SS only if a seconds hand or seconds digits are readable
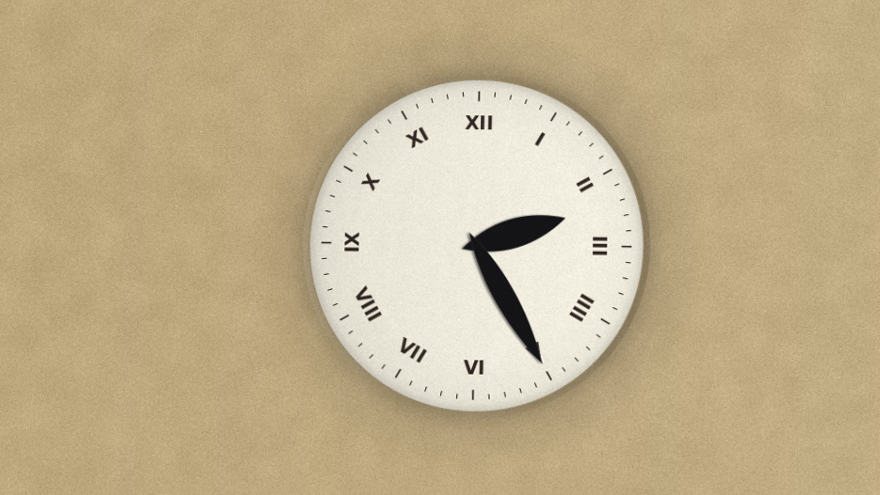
2:25
